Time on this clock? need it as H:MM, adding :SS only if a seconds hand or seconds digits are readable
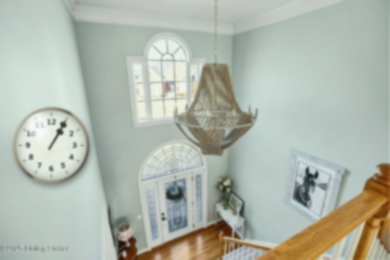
1:05
